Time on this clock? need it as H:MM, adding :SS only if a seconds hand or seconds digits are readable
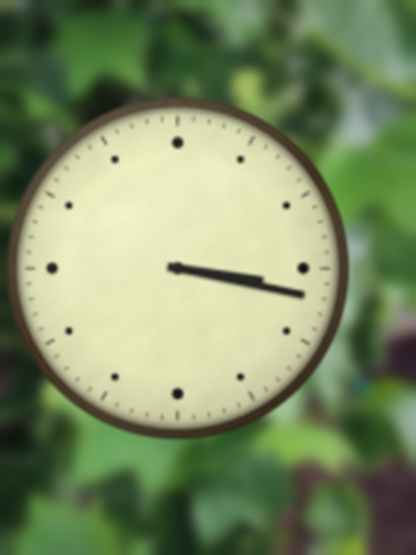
3:17
